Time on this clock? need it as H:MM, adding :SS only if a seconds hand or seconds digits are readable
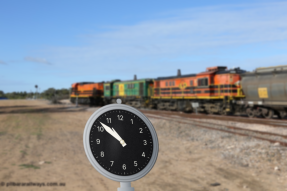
10:52
